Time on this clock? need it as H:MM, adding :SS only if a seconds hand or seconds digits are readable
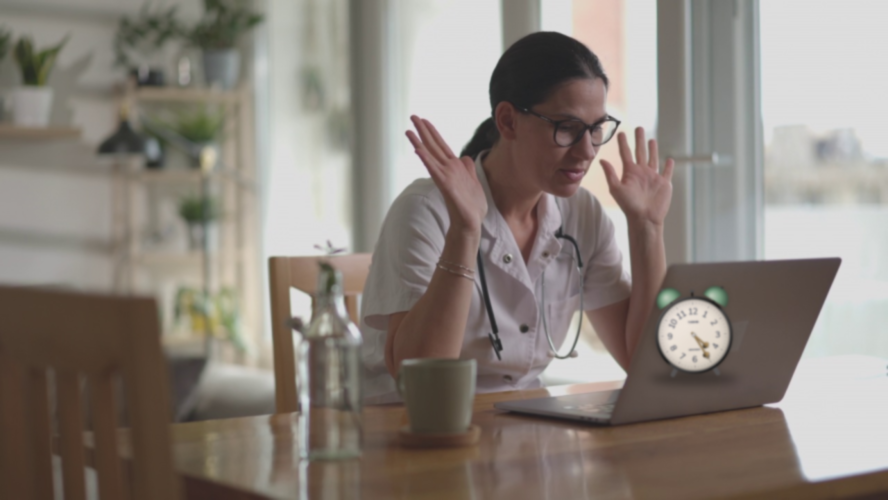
4:25
